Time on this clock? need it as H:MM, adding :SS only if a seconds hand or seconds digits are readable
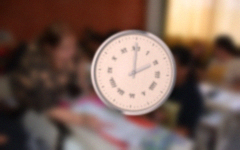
2:00
